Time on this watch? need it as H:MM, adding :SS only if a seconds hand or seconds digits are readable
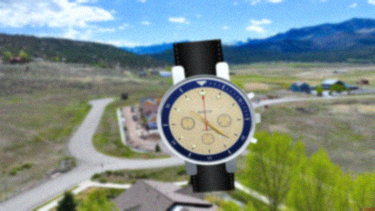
10:22
